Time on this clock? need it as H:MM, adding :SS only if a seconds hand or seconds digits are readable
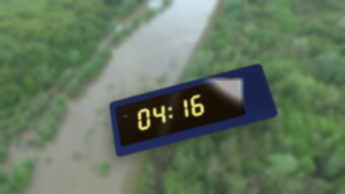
4:16
